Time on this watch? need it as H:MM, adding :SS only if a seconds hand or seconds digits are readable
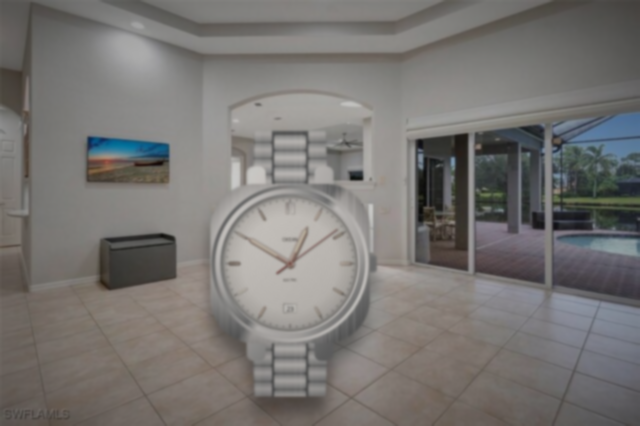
12:50:09
